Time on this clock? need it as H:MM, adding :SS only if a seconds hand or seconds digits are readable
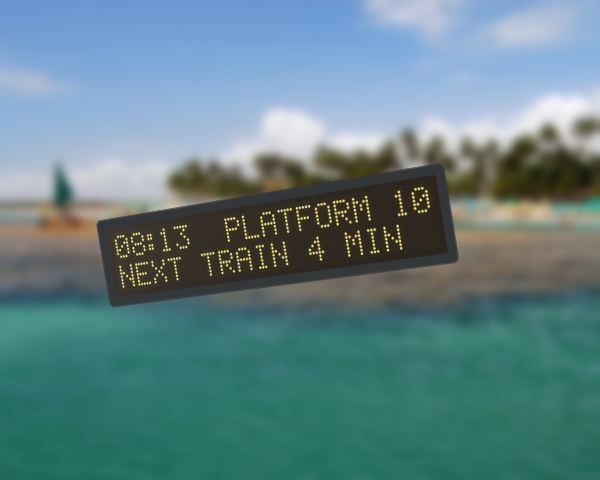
8:13
